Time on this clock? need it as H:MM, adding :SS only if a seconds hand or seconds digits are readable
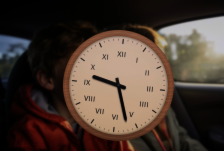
9:27
